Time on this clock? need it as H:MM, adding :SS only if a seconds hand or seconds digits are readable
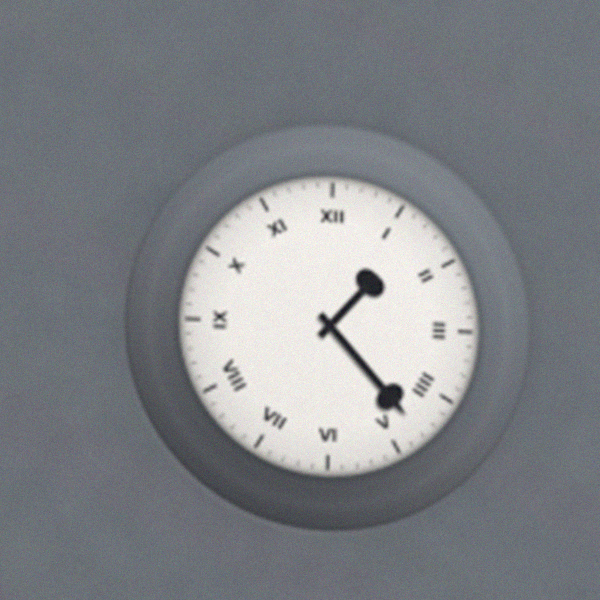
1:23
